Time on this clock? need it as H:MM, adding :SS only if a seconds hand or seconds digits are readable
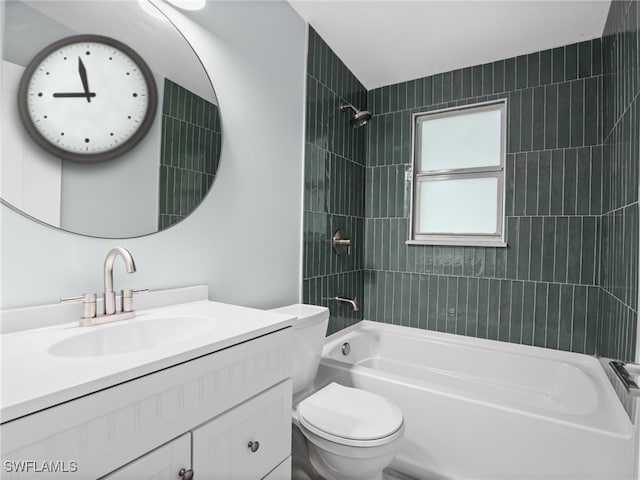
8:58
